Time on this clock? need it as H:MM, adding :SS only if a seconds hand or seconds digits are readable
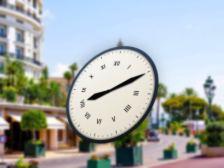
8:10
